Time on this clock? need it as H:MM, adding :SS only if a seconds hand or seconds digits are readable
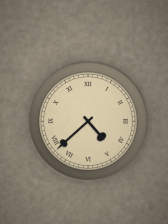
4:38
